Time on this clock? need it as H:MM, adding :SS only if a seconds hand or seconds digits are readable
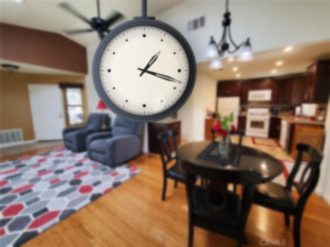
1:18
